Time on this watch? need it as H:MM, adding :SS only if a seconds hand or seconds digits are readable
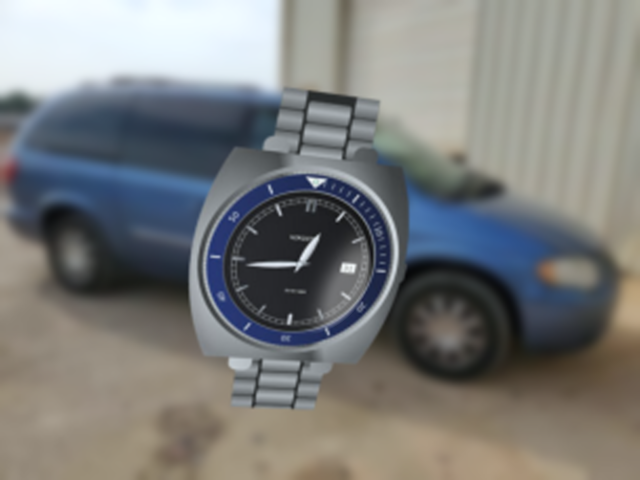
12:44
